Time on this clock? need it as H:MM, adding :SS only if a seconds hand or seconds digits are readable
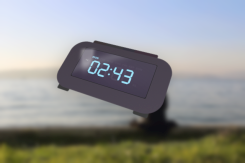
2:43
